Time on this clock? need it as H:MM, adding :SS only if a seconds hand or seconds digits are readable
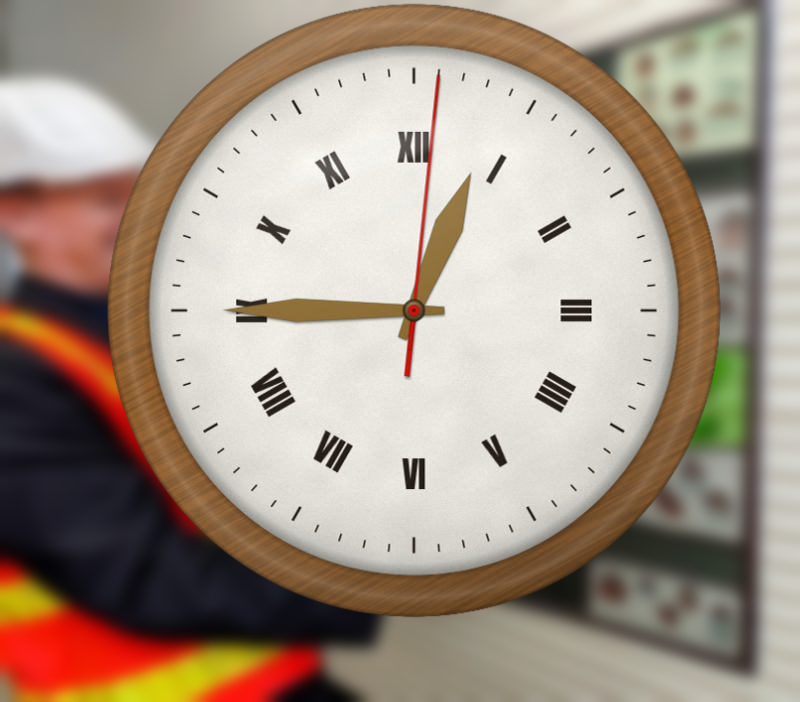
12:45:01
